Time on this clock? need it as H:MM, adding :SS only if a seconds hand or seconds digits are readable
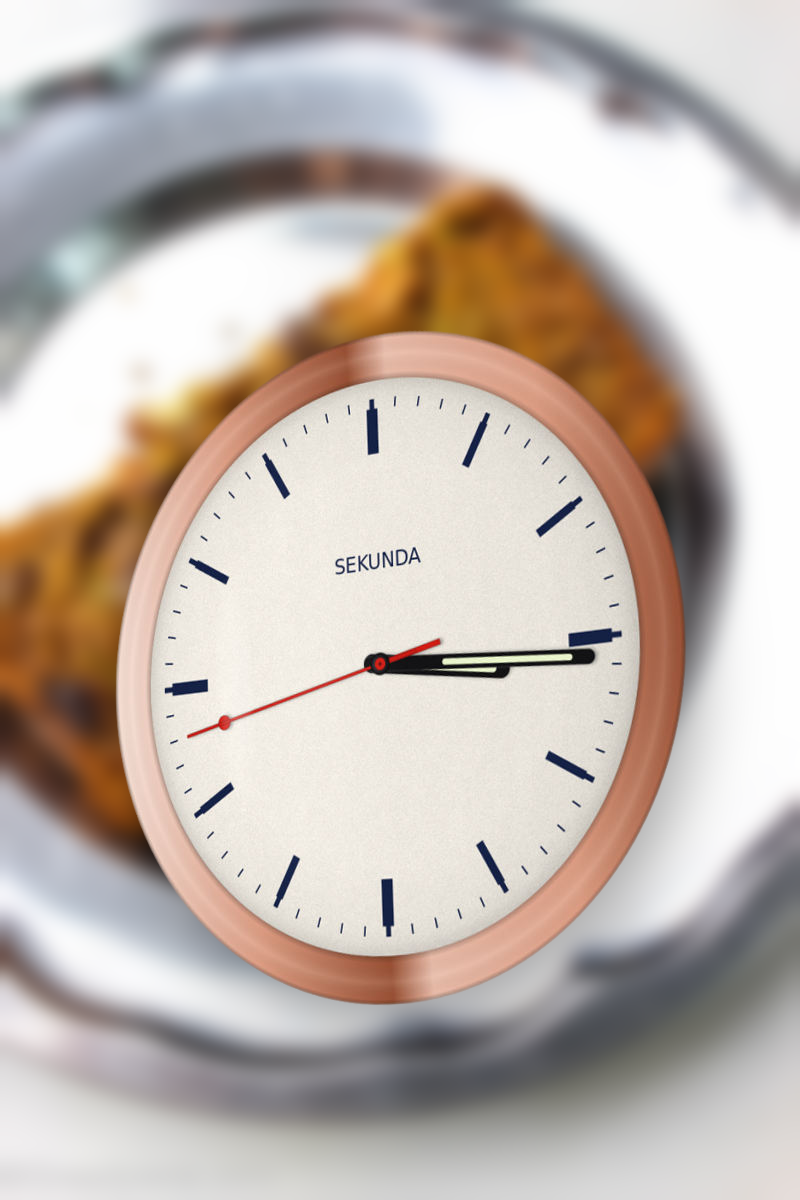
3:15:43
